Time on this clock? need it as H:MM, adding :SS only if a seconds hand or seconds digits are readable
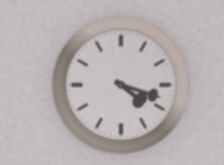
4:18
